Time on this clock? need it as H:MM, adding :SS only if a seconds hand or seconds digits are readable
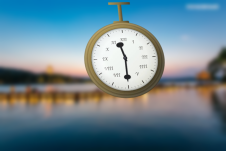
11:30
